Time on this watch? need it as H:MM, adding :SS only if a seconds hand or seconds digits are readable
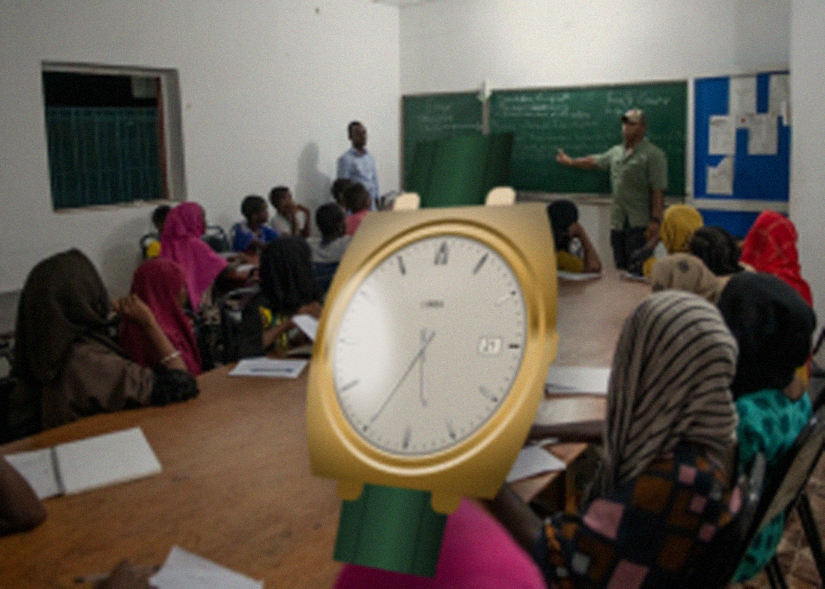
5:35
